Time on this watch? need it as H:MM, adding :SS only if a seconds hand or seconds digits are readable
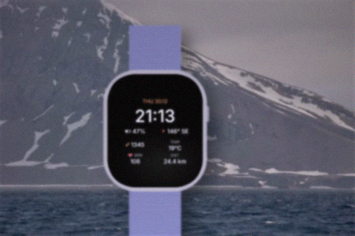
21:13
